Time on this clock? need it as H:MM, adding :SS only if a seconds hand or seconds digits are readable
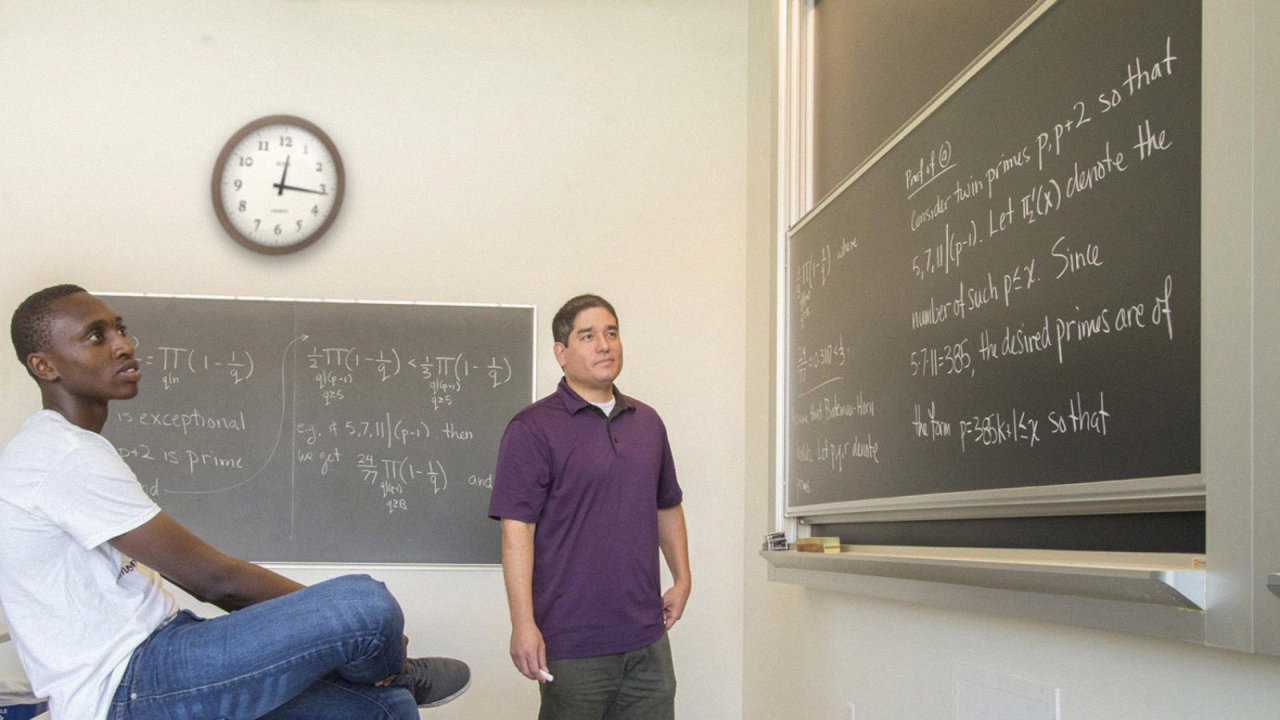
12:16
